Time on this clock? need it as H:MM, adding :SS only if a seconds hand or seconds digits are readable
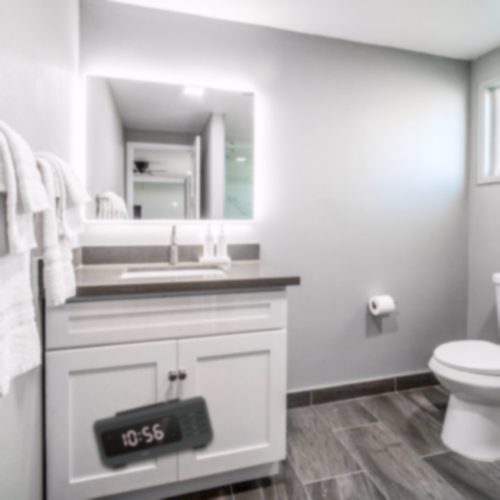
10:56
